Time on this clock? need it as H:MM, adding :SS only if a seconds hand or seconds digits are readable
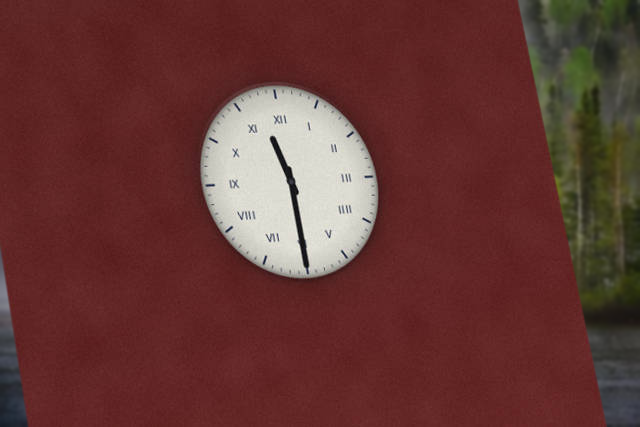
11:30
